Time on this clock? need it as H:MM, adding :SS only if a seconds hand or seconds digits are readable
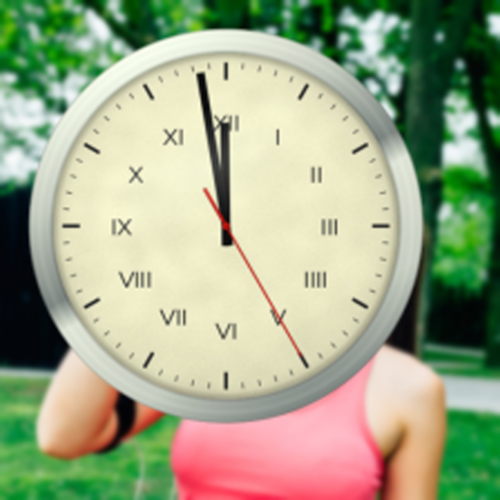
11:58:25
